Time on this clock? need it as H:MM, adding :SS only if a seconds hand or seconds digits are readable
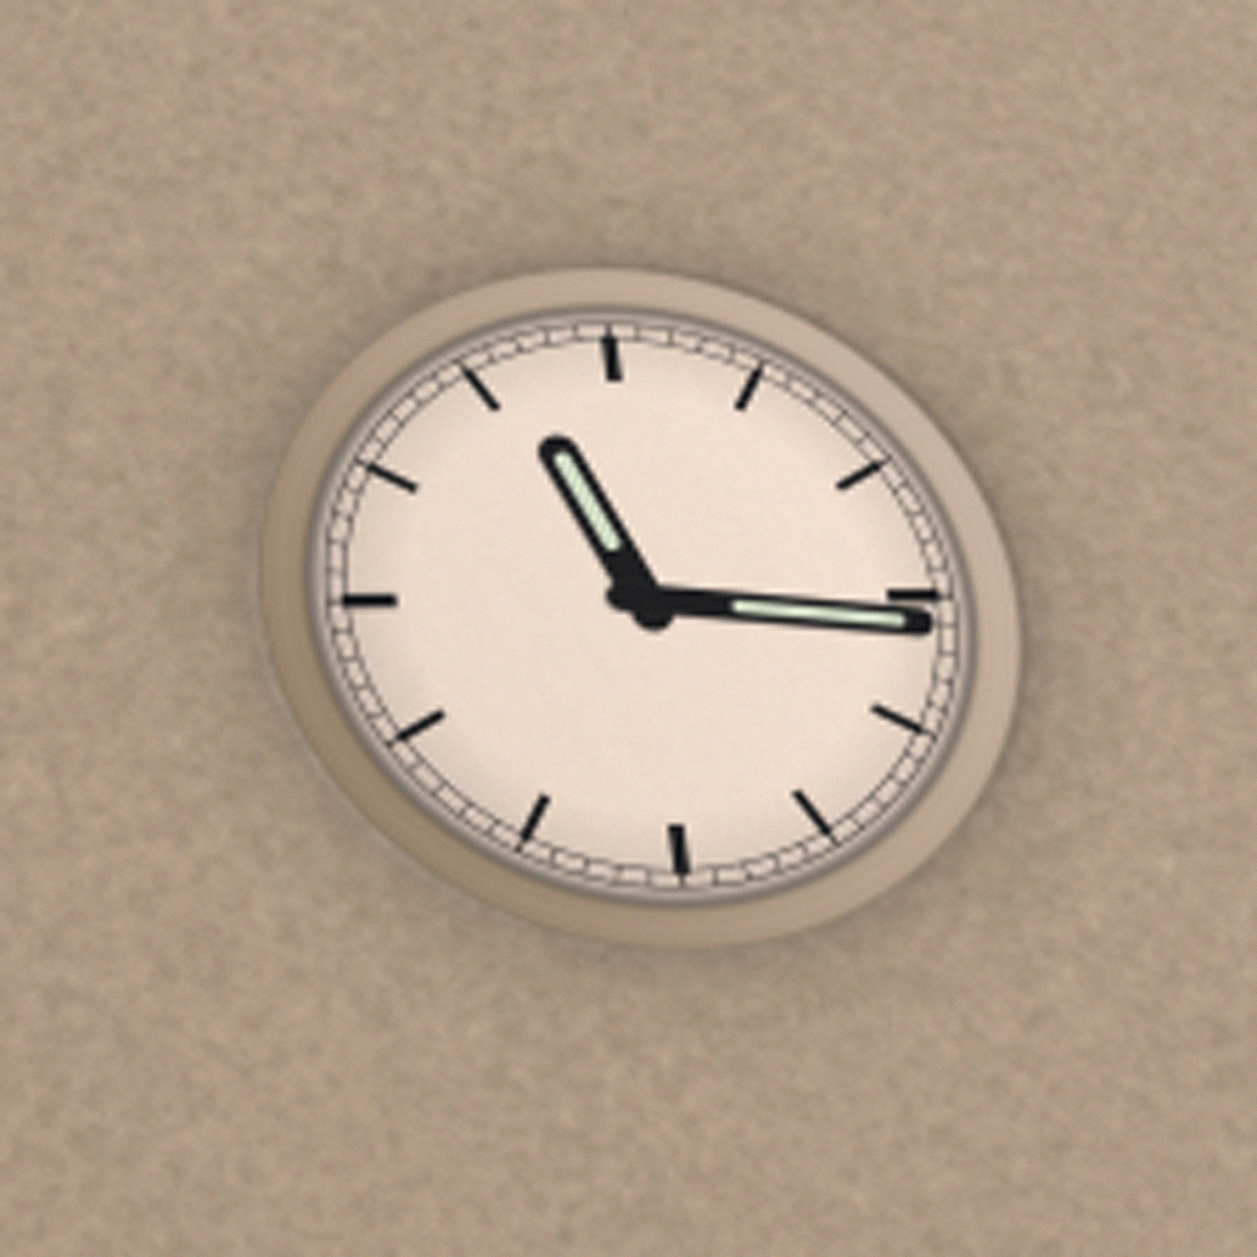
11:16
